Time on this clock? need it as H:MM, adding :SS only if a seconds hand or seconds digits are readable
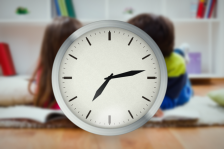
7:13
